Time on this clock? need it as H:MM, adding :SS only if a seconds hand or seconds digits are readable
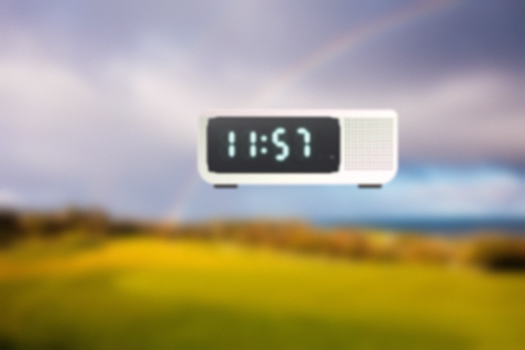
11:57
